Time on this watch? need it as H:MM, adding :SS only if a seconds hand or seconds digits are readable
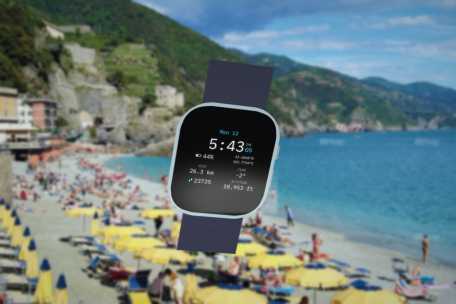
5:43
